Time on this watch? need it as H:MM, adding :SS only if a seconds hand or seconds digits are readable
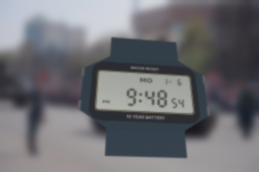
9:48:54
